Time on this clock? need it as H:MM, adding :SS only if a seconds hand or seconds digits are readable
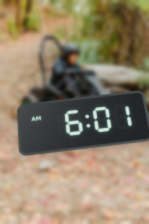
6:01
